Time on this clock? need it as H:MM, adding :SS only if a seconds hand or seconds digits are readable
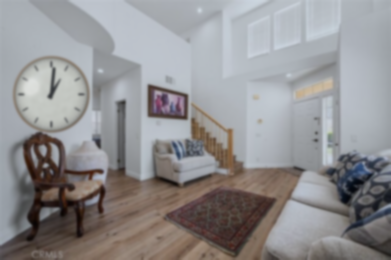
1:01
